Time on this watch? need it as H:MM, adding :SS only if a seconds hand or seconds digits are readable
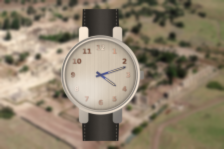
4:12
